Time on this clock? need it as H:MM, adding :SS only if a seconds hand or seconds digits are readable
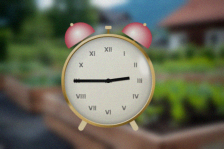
2:45
